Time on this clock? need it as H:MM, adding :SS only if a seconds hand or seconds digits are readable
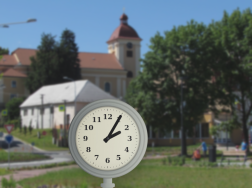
2:05
